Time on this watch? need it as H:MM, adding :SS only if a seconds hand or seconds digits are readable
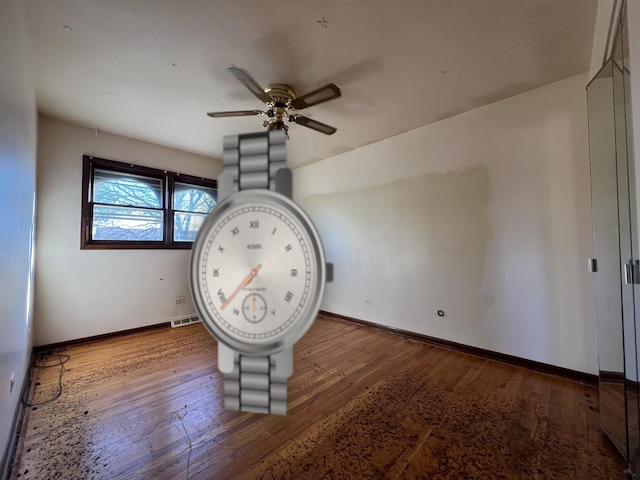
7:38
